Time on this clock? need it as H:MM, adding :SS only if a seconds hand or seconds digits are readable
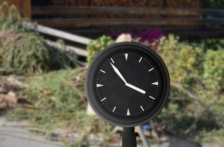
3:54
